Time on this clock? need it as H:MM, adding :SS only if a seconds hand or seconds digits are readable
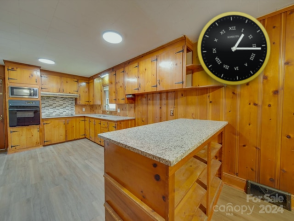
1:16
